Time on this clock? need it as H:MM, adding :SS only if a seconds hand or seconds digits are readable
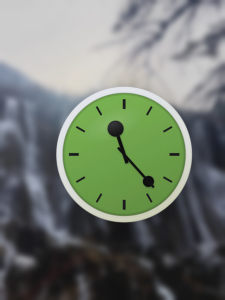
11:23
